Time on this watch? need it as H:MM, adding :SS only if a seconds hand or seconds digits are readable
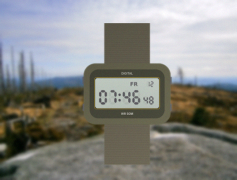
7:46:48
